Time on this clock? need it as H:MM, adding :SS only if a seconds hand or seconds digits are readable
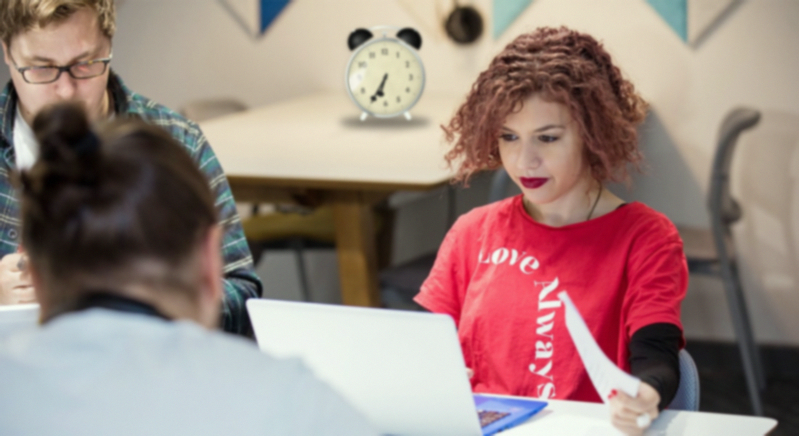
6:35
